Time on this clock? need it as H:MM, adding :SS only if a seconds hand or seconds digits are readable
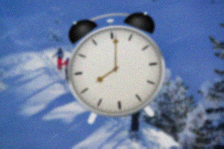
8:01
